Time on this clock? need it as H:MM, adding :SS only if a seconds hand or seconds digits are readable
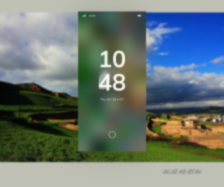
10:48
